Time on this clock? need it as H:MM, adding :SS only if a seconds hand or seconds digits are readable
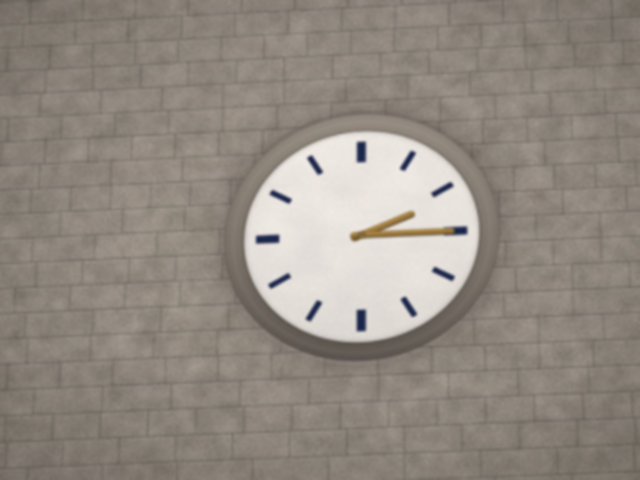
2:15
